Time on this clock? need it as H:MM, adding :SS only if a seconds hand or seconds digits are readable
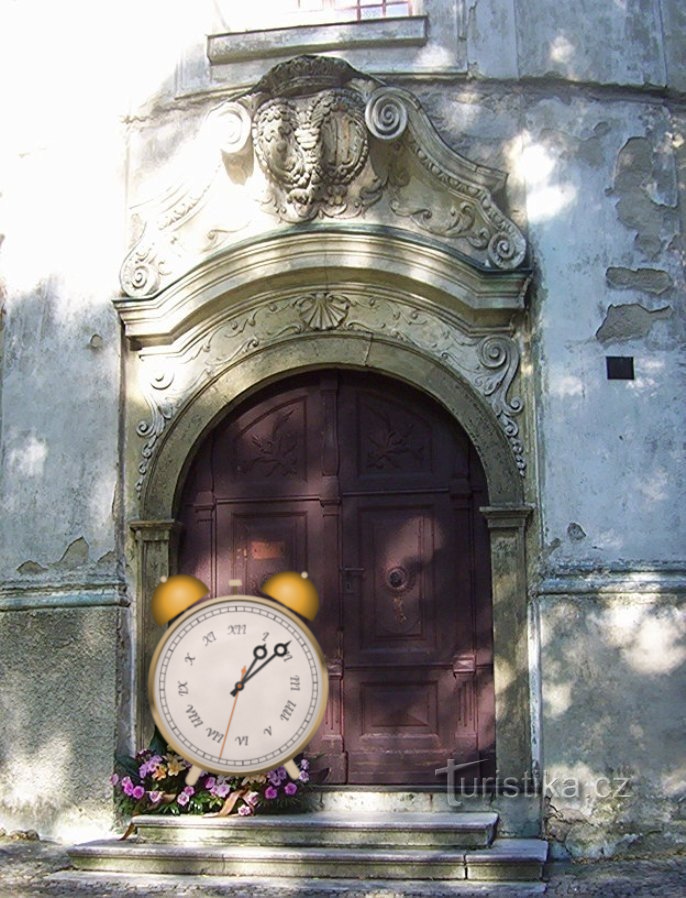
1:08:33
